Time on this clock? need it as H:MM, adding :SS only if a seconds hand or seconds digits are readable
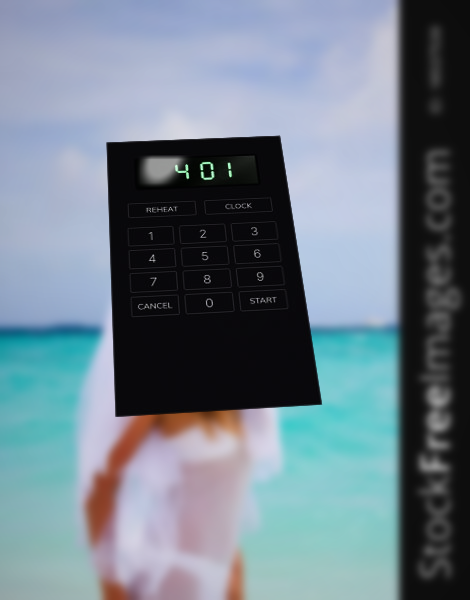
4:01
